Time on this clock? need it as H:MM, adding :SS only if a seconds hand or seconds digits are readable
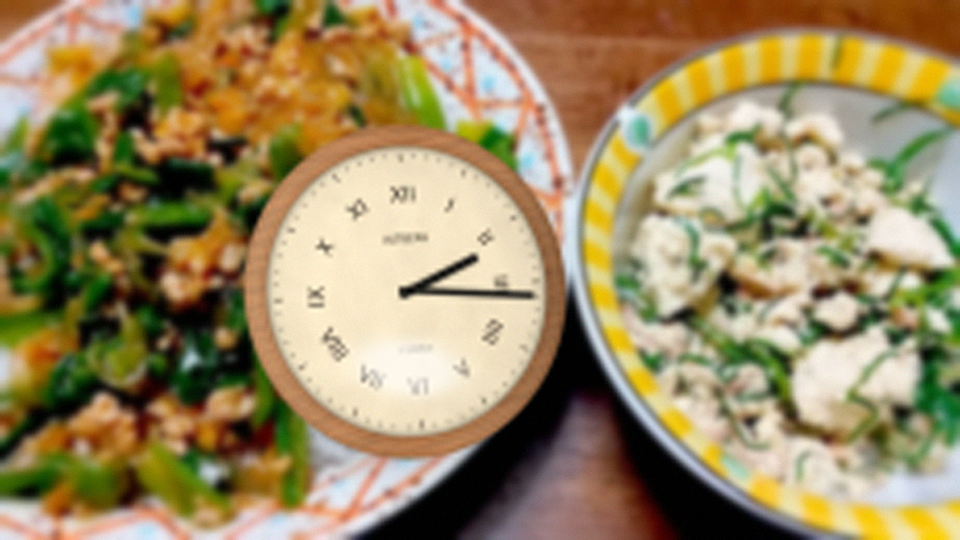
2:16
